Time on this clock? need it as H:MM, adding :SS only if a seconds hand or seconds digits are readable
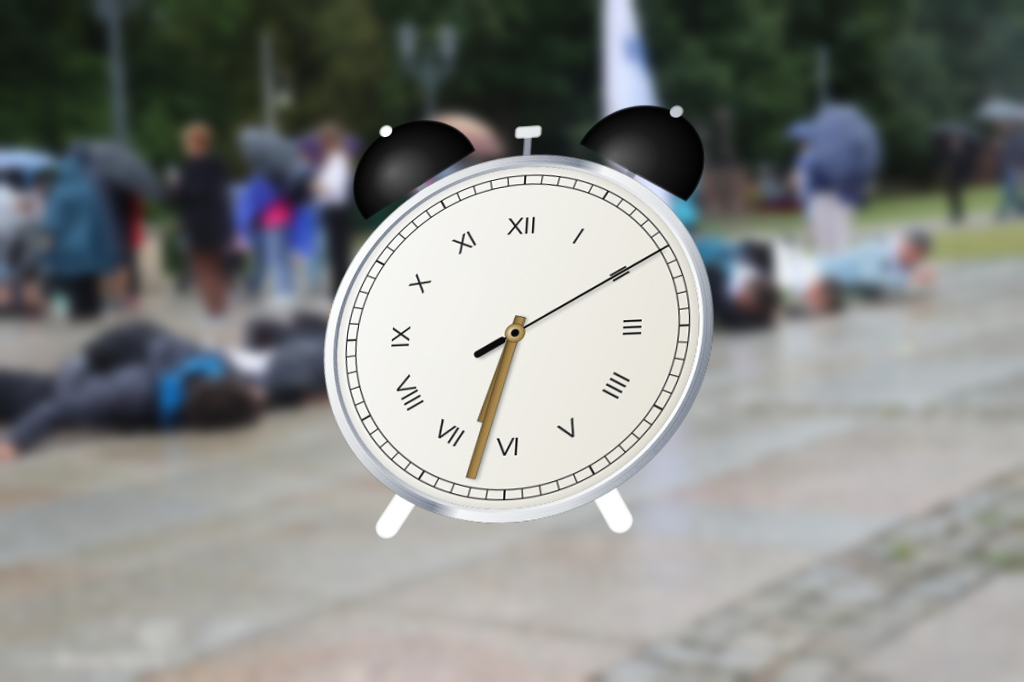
6:32:10
